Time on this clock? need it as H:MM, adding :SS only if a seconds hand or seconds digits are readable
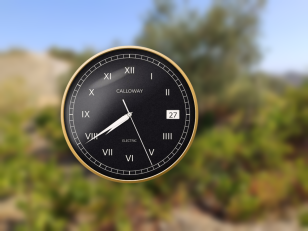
7:39:26
